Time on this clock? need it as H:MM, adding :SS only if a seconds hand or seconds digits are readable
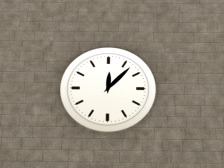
12:07
